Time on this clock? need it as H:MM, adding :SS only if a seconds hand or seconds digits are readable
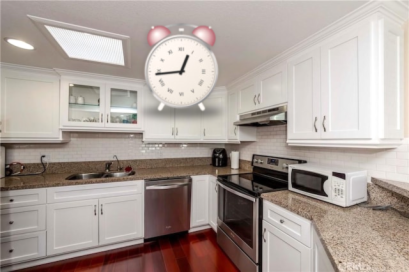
12:44
